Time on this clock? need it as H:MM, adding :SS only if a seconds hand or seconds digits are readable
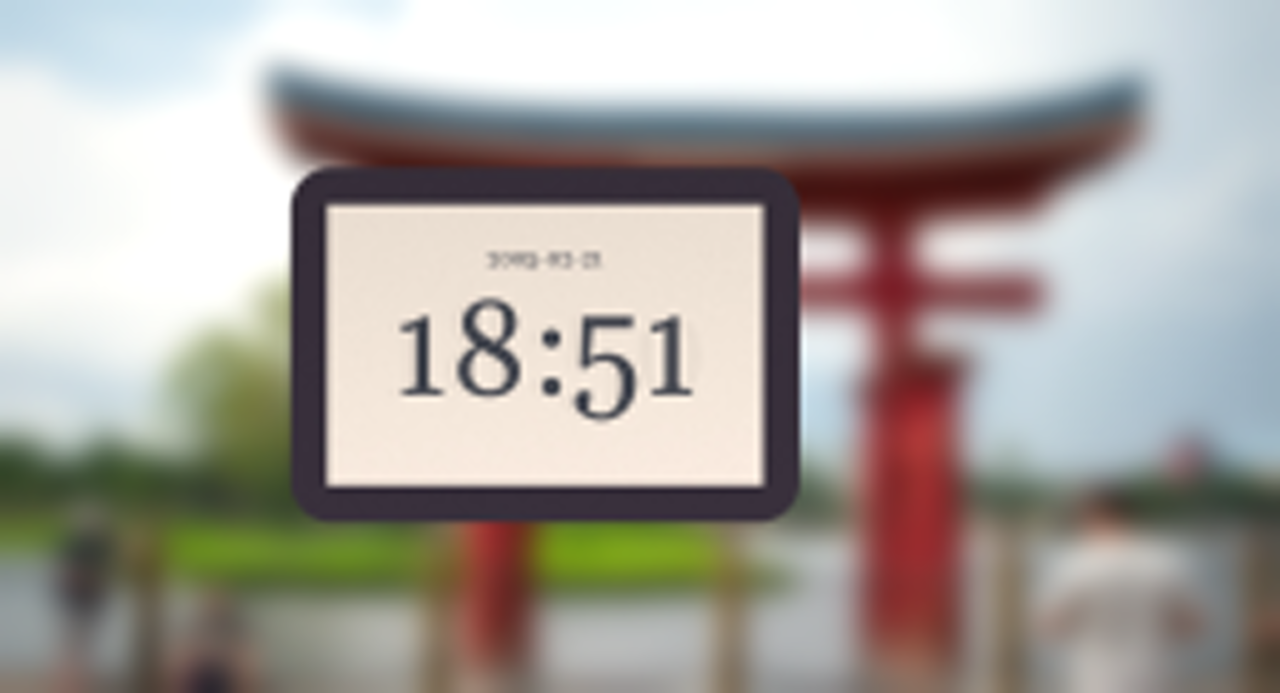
18:51
